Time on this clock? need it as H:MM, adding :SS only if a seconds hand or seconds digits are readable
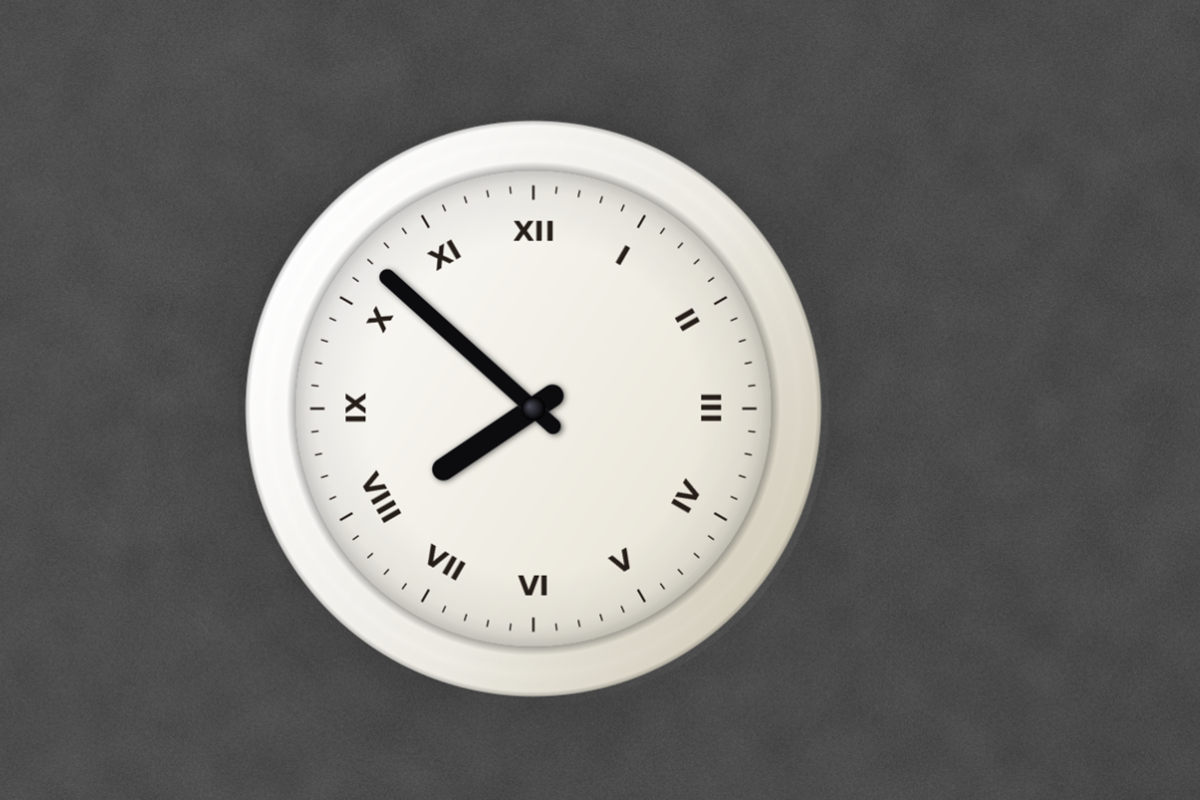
7:52
